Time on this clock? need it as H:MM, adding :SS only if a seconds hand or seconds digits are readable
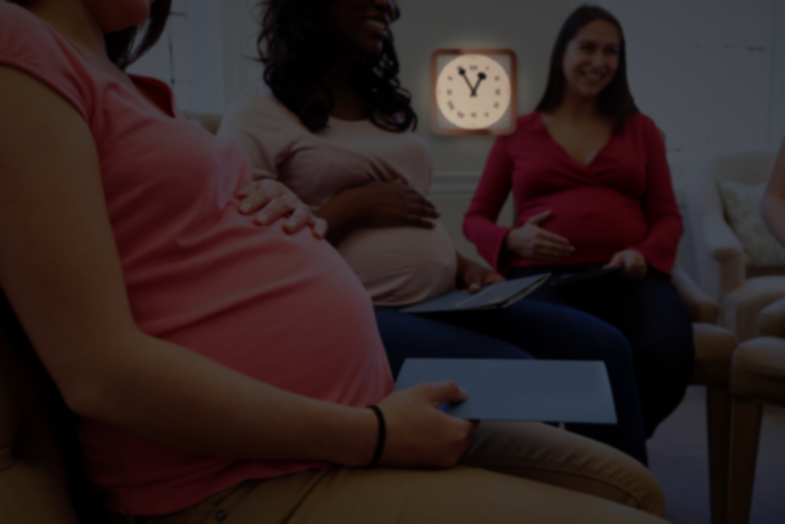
12:55
